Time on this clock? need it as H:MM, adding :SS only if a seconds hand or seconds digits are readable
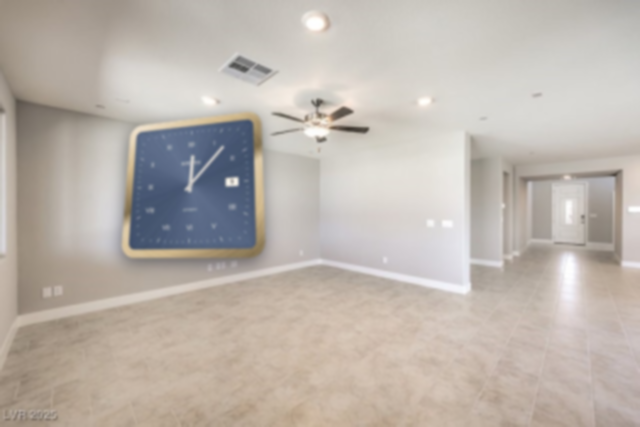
12:07
